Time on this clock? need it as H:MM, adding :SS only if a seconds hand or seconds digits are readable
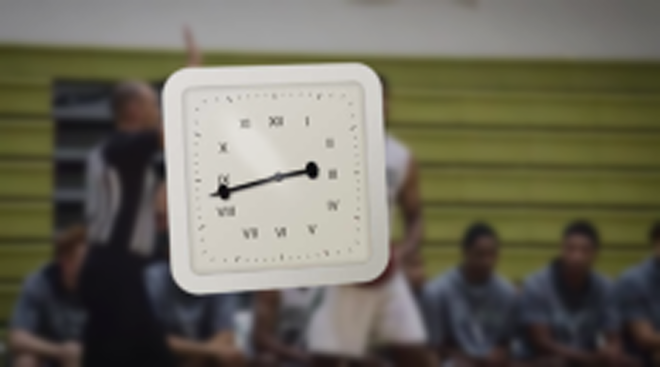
2:43
